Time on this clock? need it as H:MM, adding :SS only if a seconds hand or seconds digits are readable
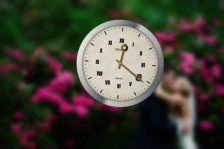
12:21
